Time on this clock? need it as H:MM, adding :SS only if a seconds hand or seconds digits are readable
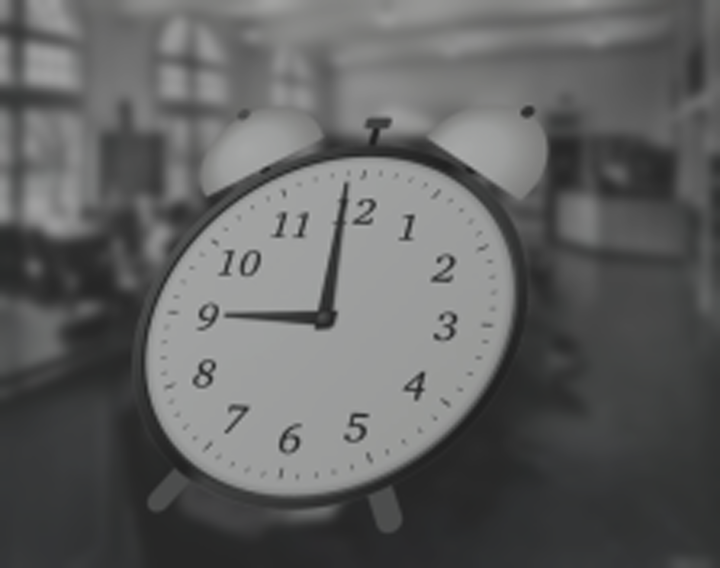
8:59
